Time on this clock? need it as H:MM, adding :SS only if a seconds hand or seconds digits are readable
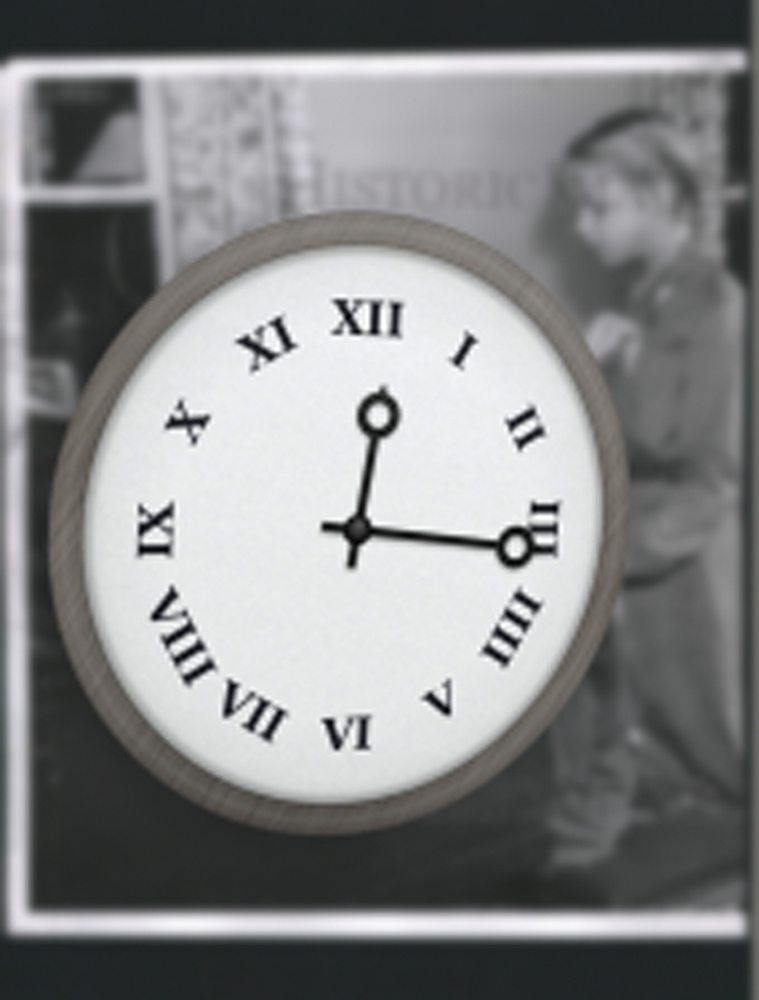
12:16
